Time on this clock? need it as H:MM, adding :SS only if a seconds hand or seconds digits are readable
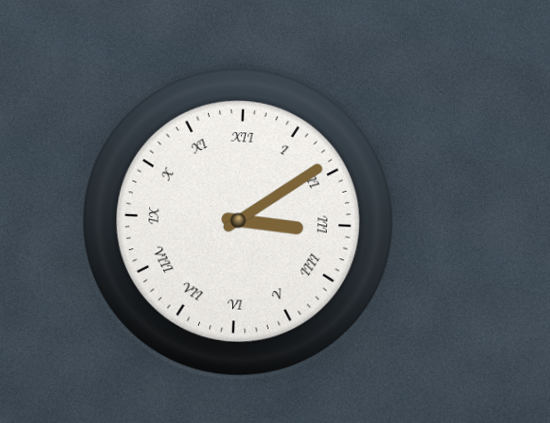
3:09
